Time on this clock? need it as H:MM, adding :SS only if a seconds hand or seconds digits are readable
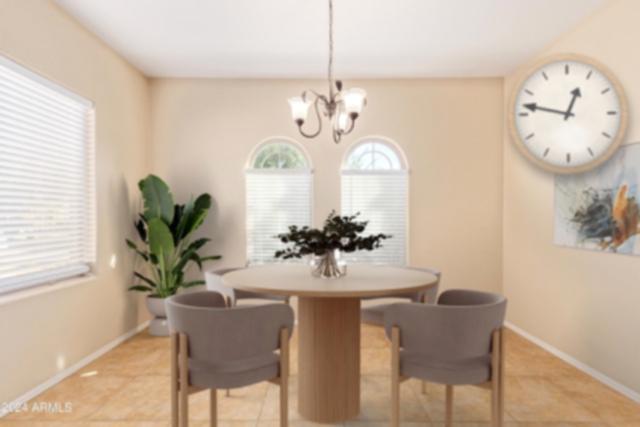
12:47
